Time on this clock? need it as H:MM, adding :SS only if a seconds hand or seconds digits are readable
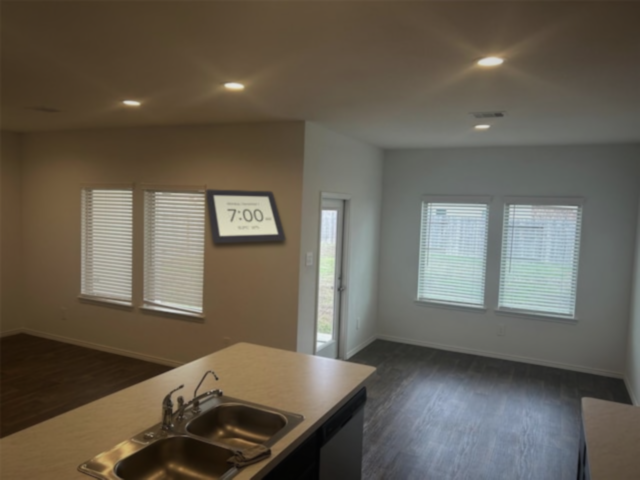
7:00
